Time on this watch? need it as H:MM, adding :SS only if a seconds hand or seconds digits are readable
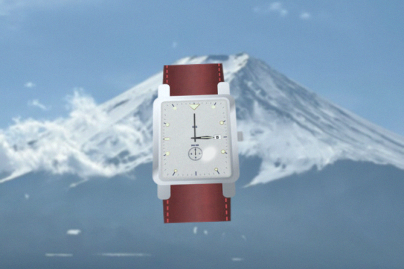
3:00
